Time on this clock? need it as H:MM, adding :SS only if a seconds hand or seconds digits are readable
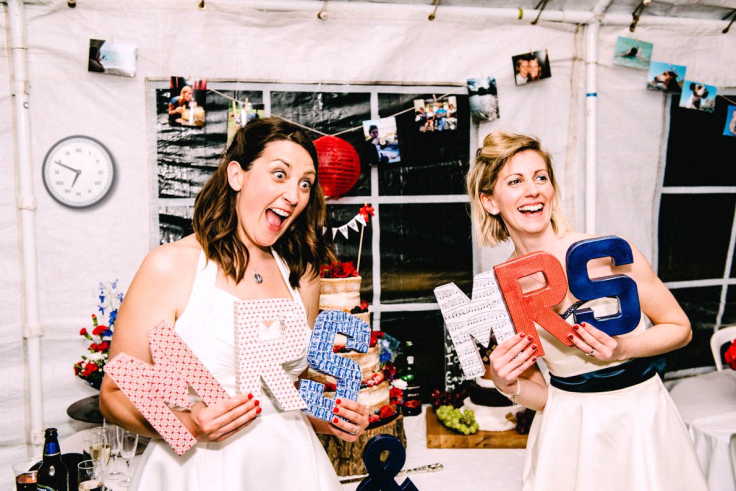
6:49
